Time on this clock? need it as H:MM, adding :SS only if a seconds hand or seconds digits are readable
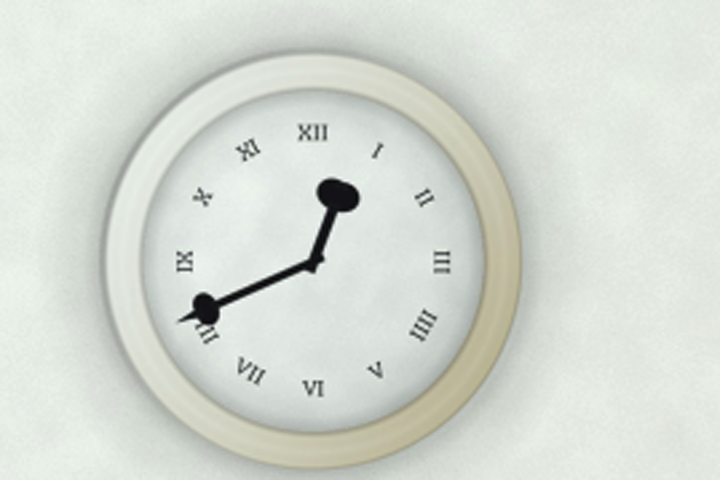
12:41
